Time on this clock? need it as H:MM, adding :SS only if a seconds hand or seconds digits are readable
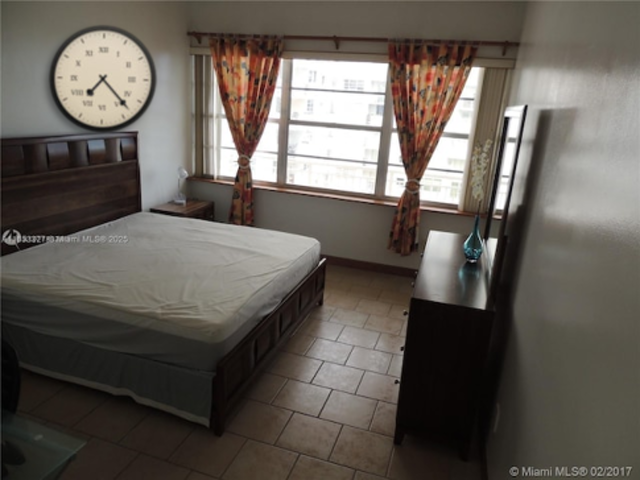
7:23
